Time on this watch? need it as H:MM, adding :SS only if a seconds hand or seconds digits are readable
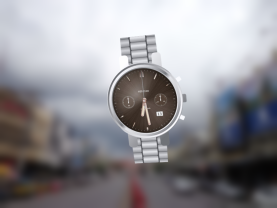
6:29
